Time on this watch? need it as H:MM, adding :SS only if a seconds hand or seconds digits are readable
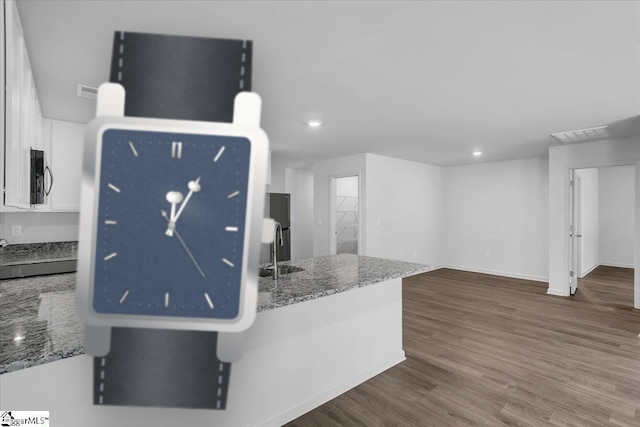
12:04:24
